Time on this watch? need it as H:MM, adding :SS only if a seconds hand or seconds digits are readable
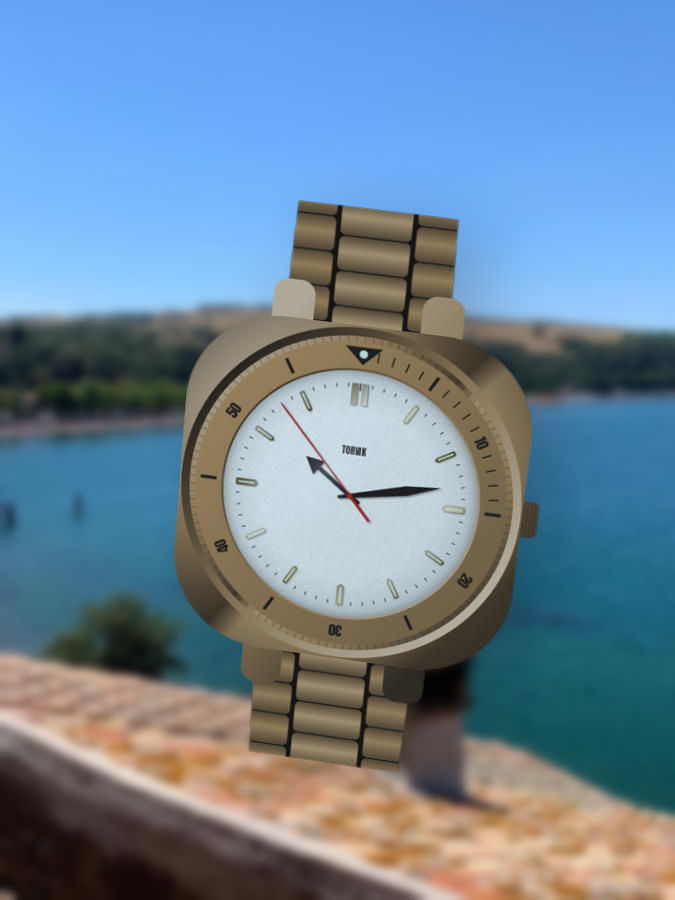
10:12:53
